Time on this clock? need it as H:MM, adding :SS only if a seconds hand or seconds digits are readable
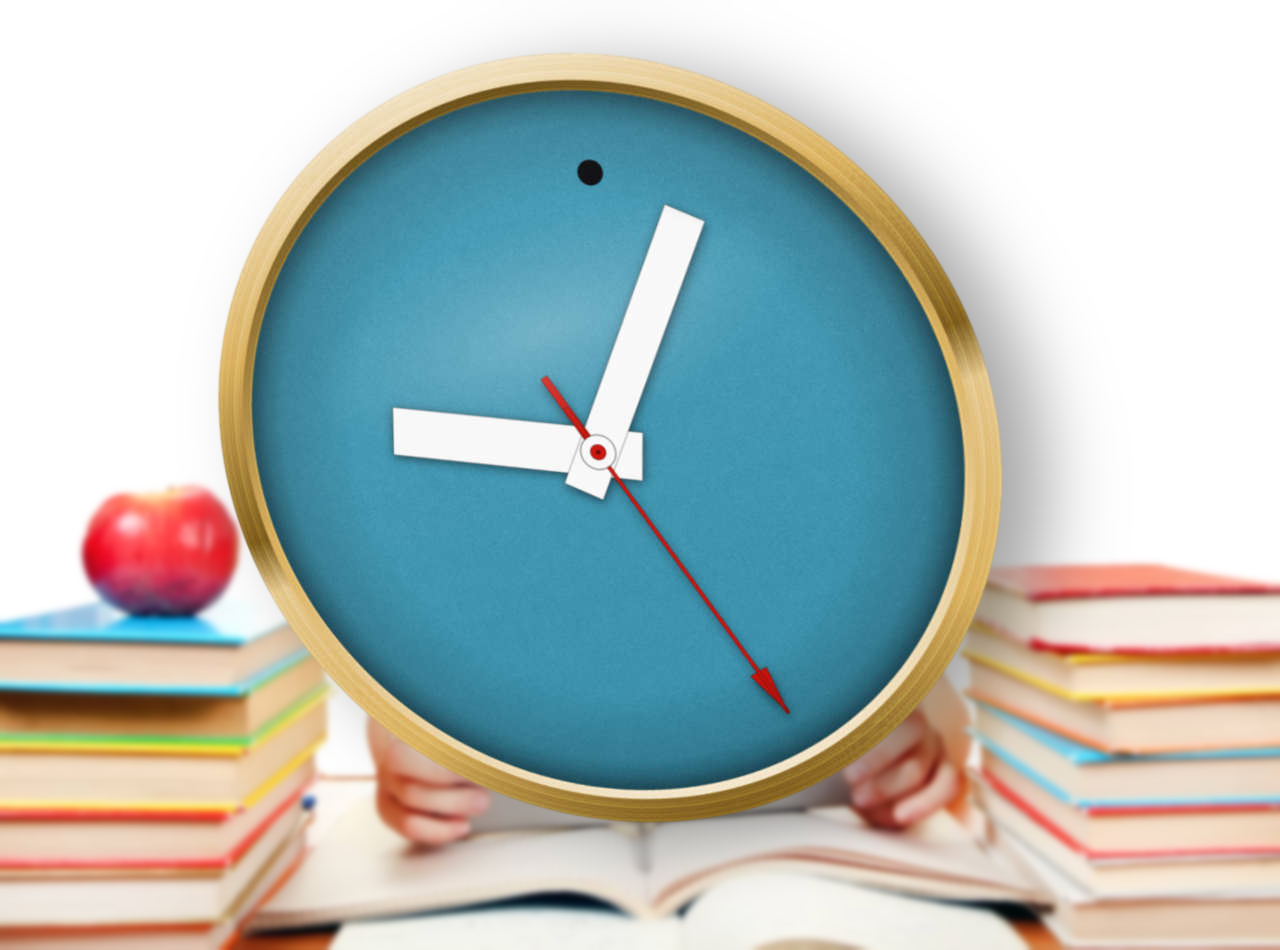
9:03:24
